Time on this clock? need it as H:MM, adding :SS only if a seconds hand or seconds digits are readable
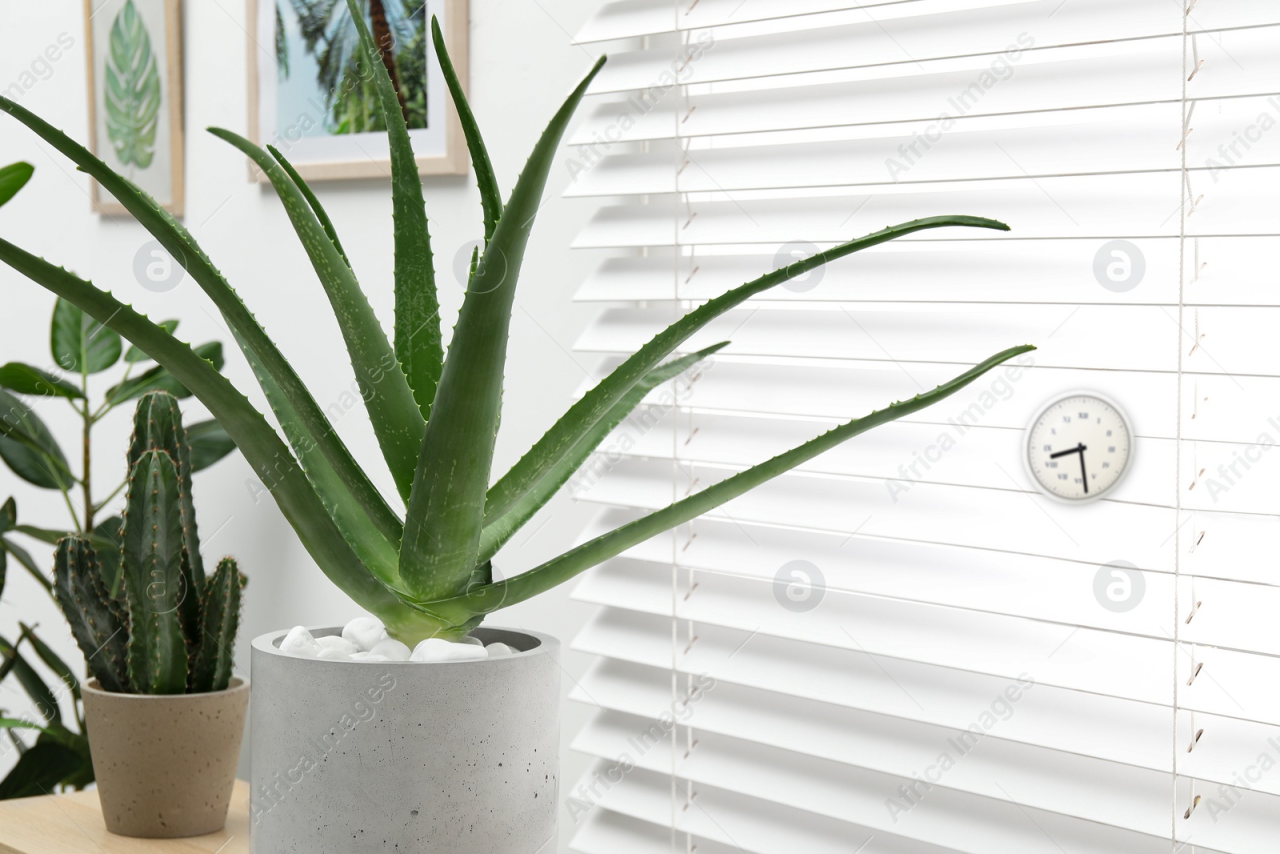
8:28
